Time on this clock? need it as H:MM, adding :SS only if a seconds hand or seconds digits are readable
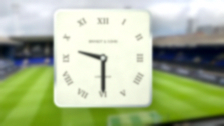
9:30
